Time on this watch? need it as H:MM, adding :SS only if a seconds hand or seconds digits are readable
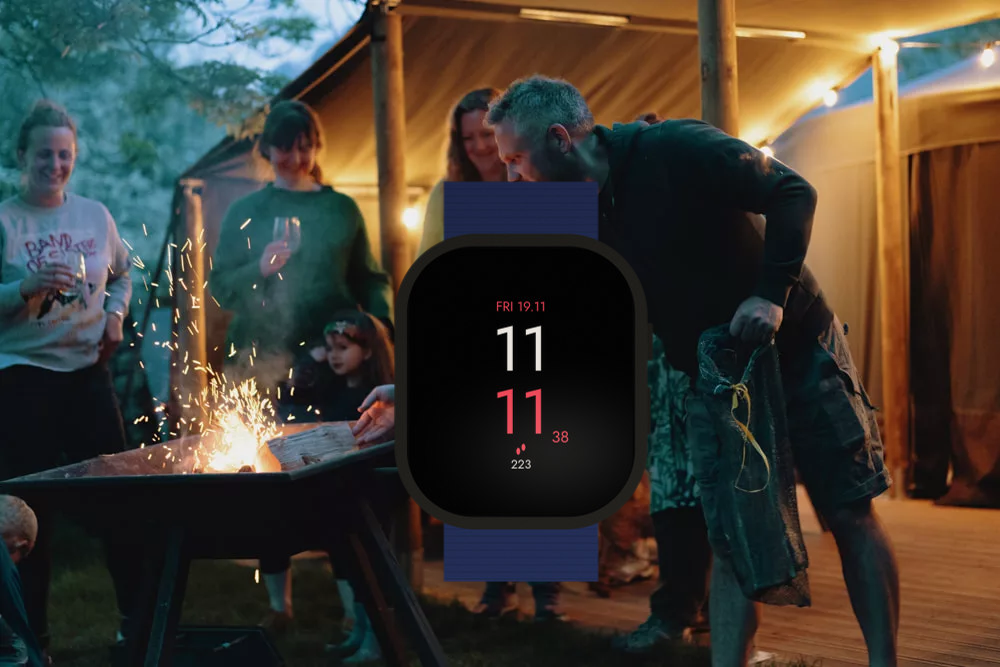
11:11:38
